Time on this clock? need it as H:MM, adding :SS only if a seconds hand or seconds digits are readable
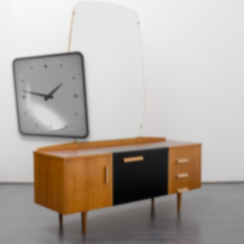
1:47
